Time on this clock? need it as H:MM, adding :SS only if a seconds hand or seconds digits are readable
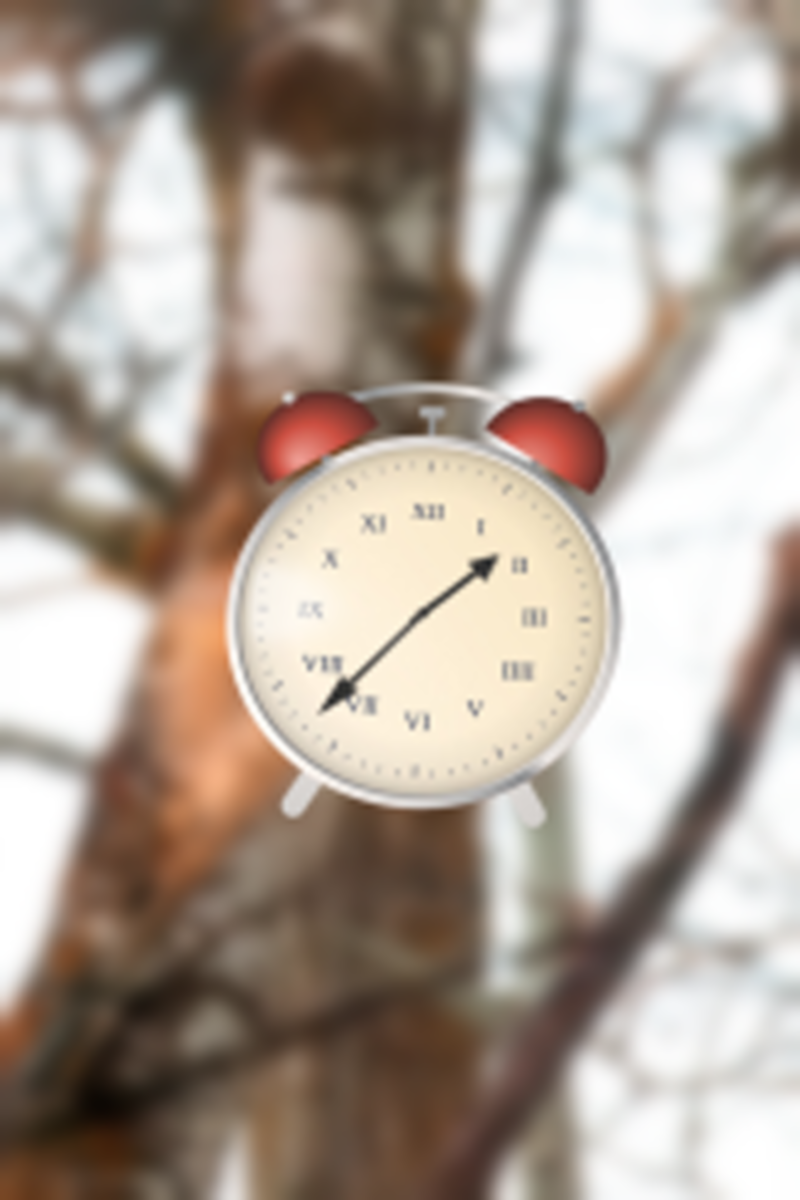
1:37
